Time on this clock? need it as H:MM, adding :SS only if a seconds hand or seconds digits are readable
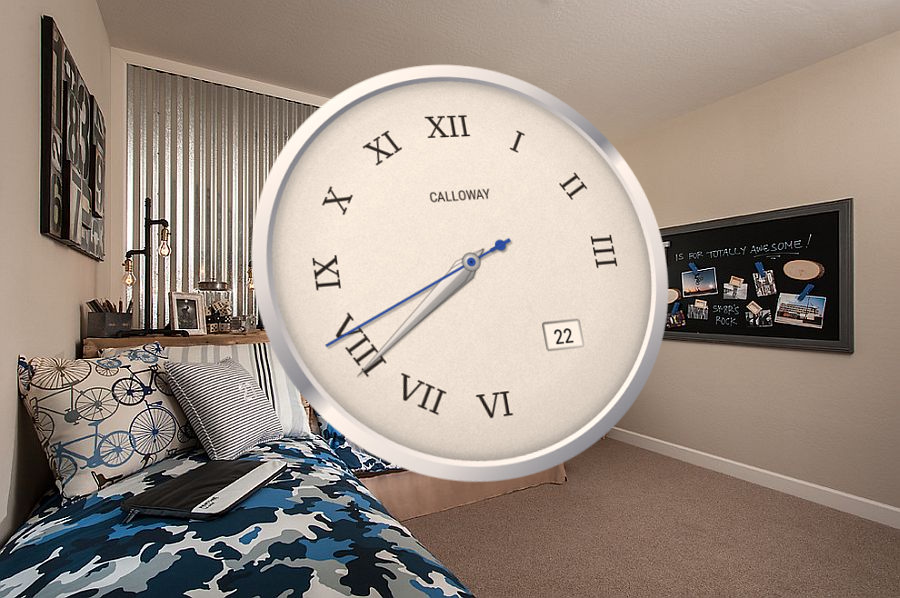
7:38:41
